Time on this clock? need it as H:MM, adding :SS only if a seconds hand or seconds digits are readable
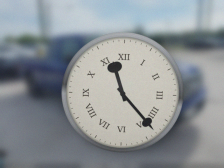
11:23
